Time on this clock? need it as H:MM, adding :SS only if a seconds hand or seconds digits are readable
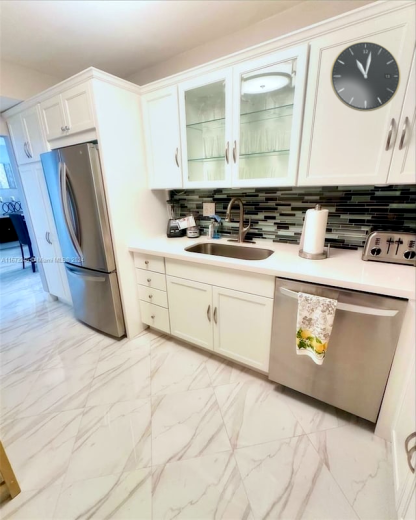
11:02
